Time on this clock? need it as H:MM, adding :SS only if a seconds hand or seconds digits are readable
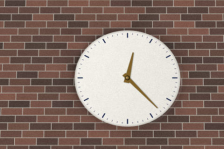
12:23
